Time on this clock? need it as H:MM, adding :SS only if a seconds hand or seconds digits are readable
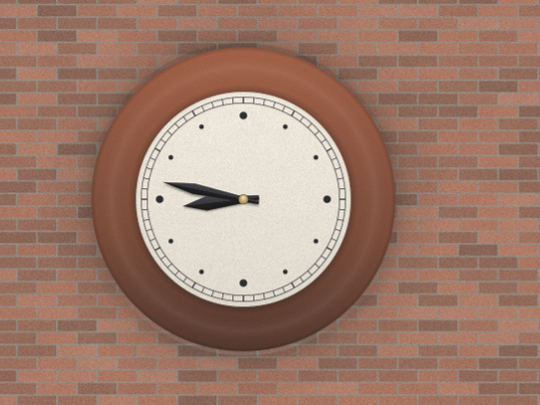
8:47
